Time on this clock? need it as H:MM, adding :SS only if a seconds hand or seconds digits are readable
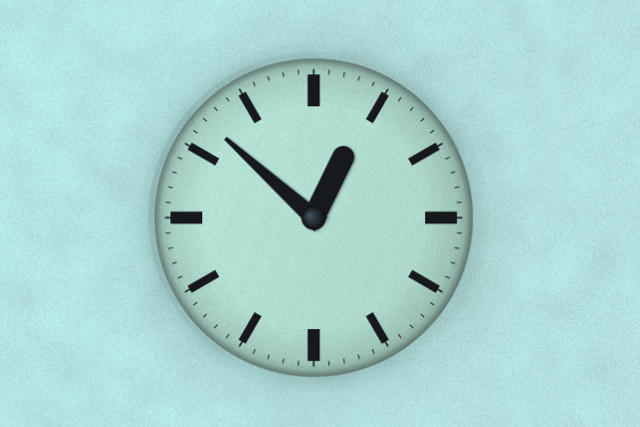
12:52
